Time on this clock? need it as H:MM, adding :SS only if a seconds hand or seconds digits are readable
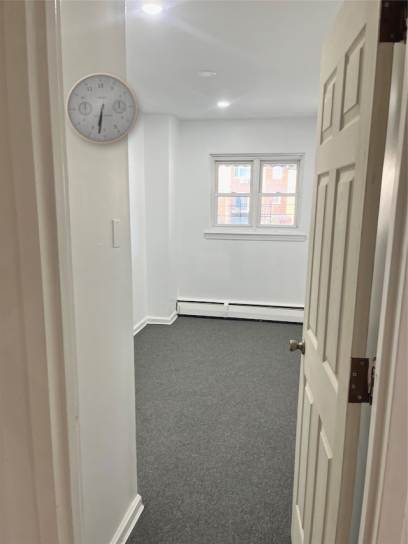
6:32
